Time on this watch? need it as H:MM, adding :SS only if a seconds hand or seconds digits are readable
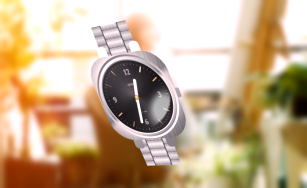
12:32
